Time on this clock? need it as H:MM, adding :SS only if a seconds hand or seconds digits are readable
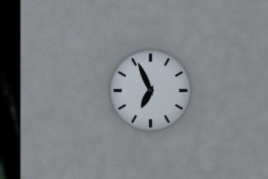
6:56
